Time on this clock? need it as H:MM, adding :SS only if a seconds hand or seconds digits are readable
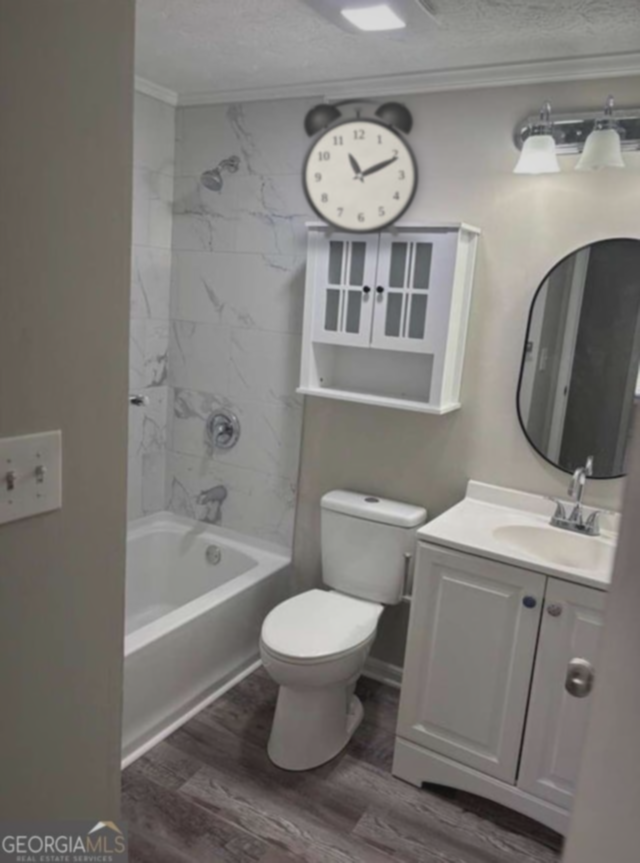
11:11
